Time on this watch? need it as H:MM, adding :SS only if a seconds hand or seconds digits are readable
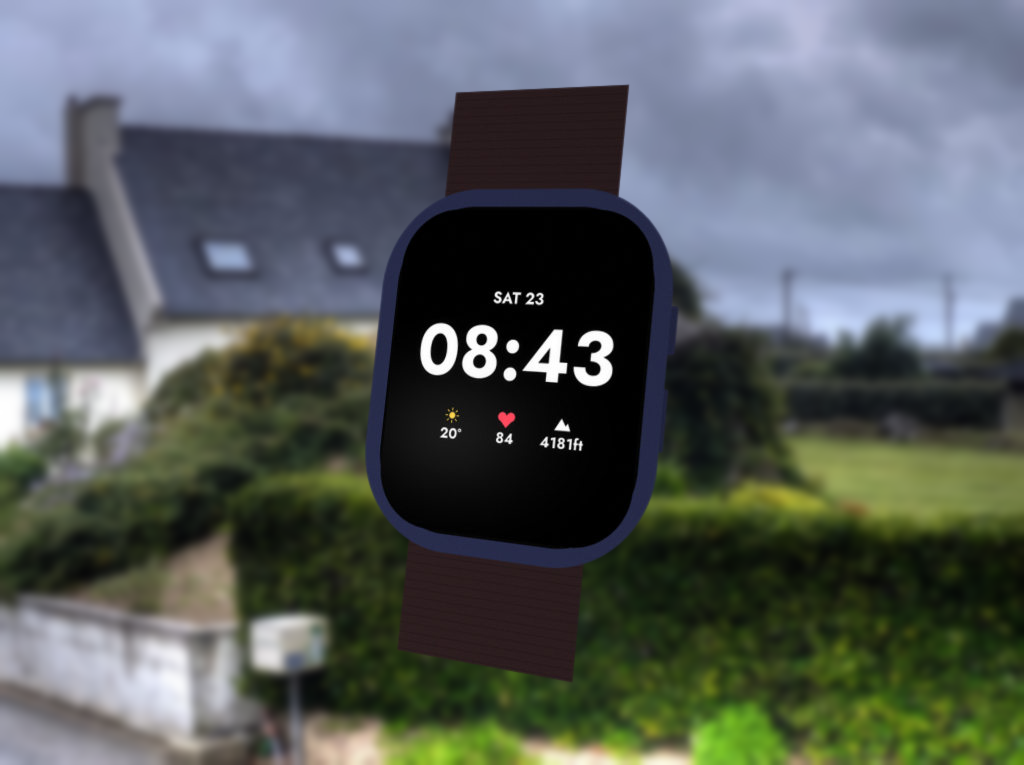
8:43
